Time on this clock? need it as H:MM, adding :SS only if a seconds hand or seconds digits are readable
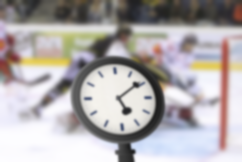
5:09
